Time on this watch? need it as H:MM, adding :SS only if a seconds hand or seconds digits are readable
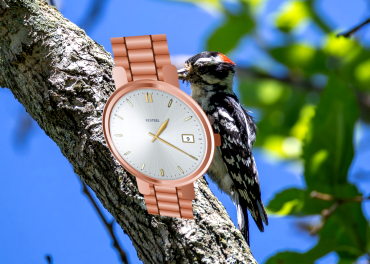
1:20
